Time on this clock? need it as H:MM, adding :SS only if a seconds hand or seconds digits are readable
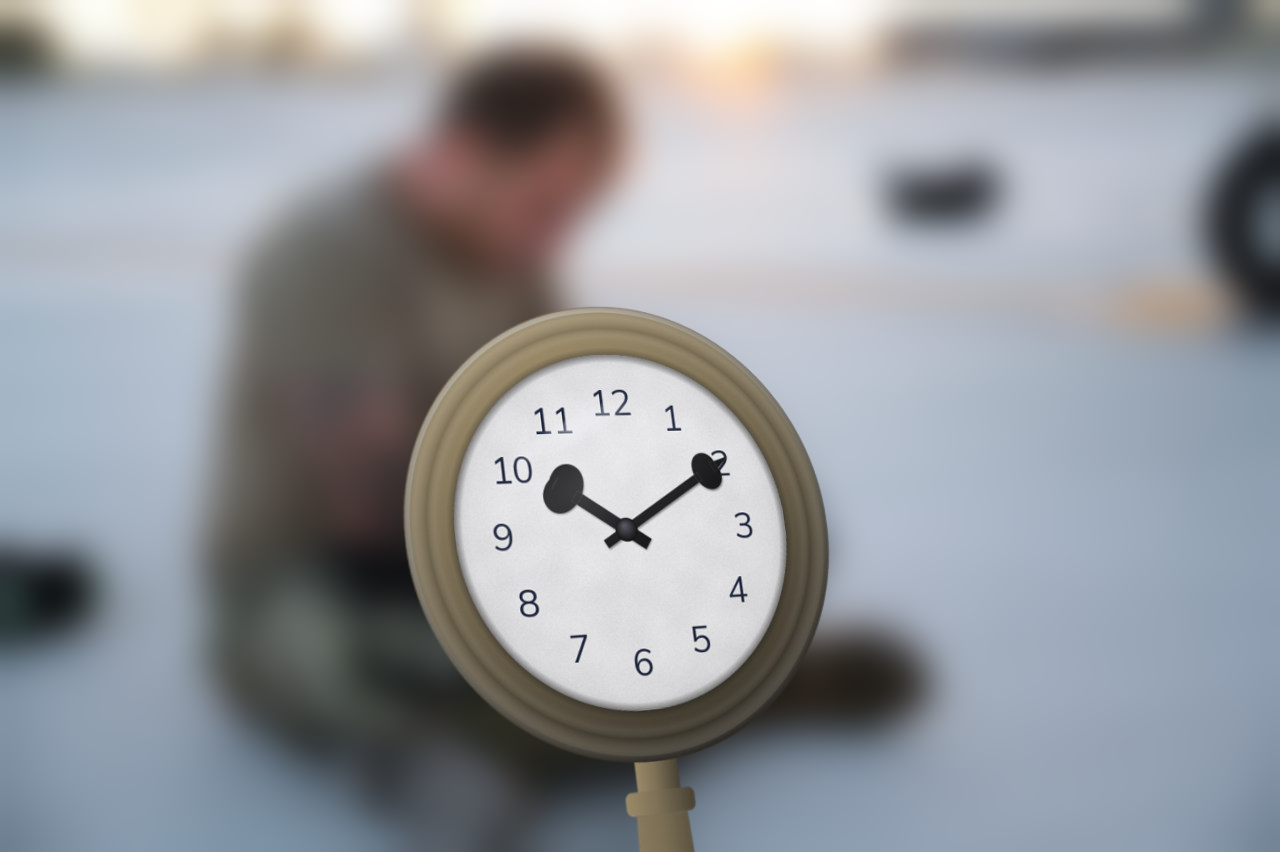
10:10
